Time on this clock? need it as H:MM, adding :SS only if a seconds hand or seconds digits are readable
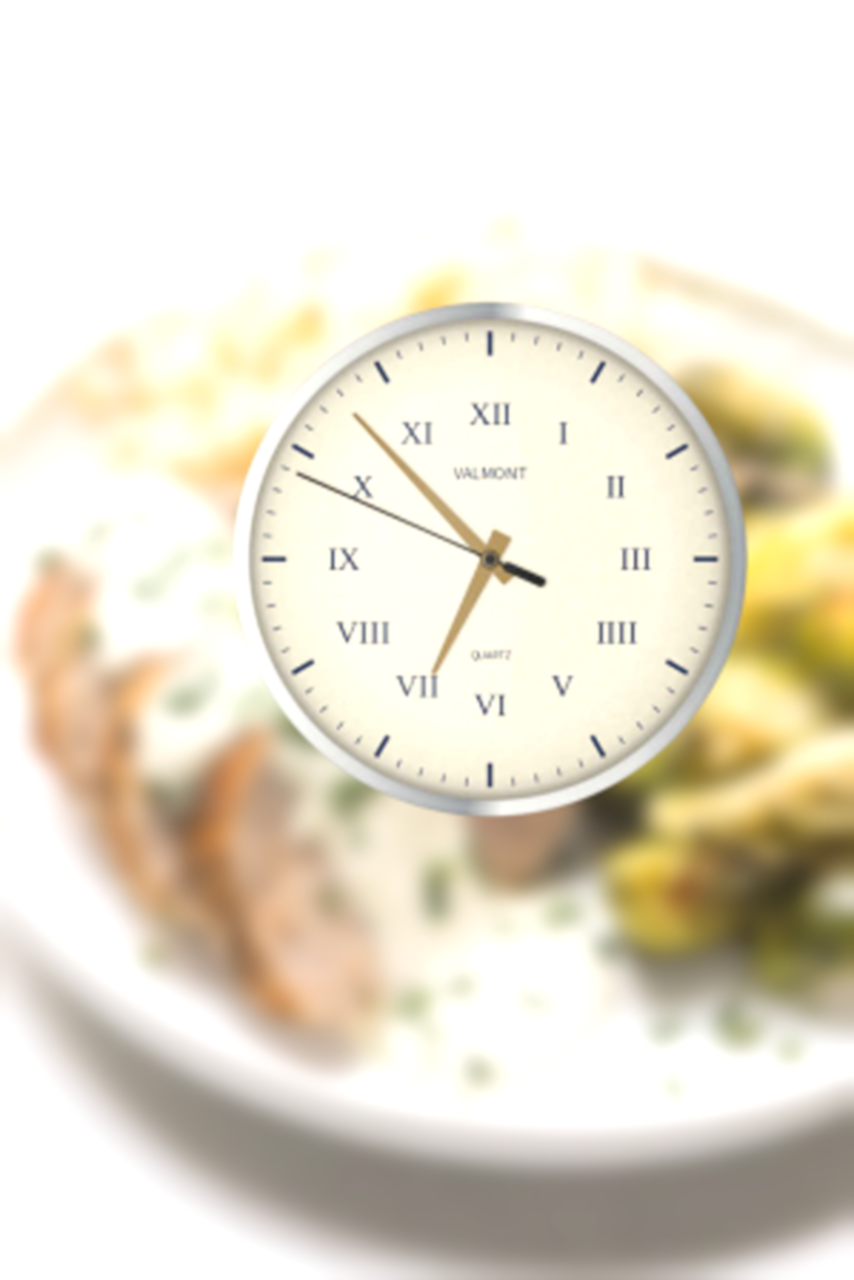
6:52:49
